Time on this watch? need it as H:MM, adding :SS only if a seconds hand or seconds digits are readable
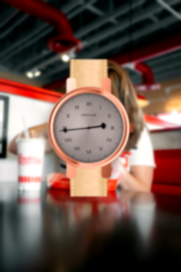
2:44
